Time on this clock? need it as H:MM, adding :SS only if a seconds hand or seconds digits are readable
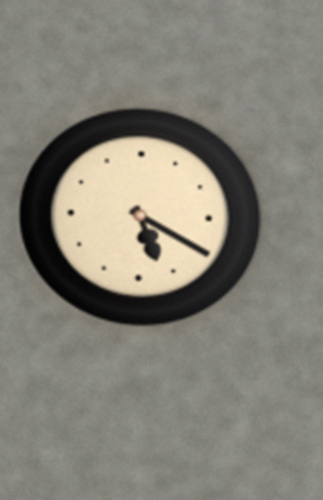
5:20
